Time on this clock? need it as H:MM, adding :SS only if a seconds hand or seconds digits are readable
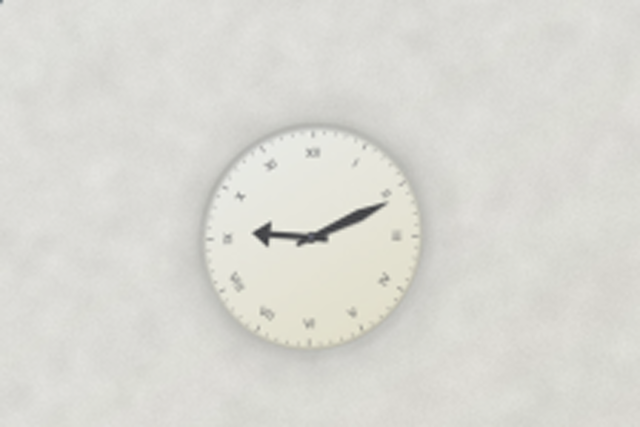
9:11
